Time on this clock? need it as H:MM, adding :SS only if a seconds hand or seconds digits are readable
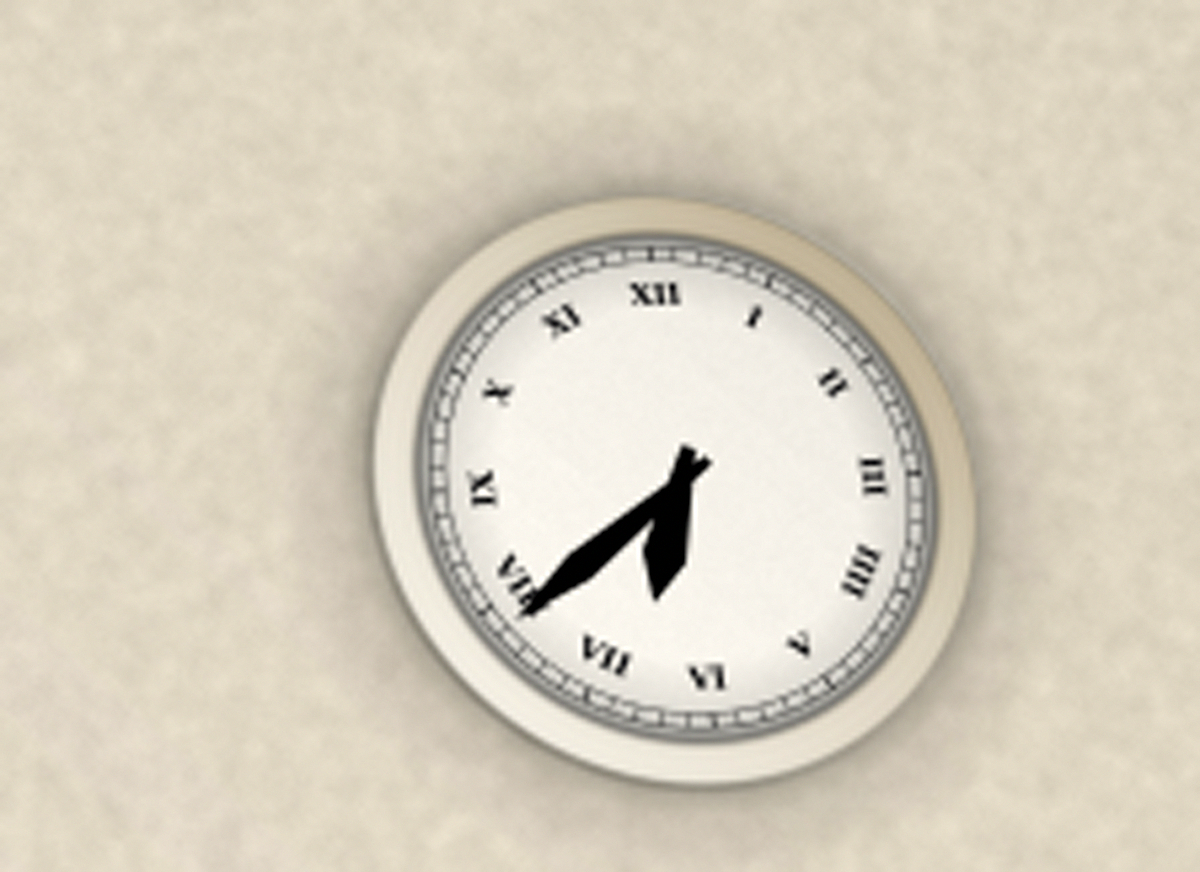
6:39
